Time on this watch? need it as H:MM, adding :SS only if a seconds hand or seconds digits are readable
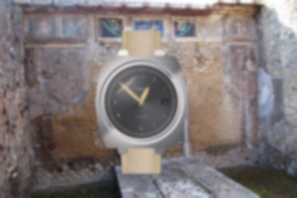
12:52
